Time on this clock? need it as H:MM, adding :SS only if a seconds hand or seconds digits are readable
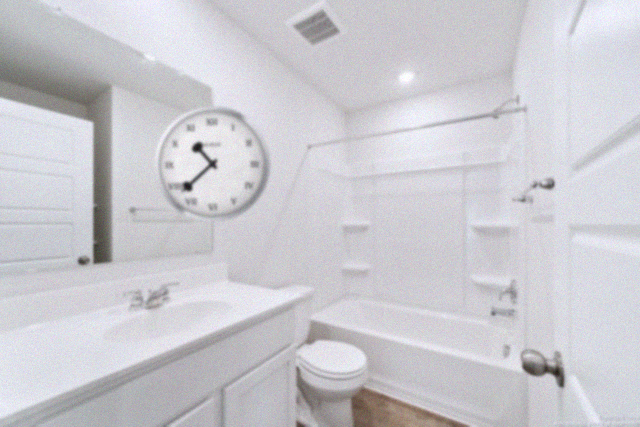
10:38
